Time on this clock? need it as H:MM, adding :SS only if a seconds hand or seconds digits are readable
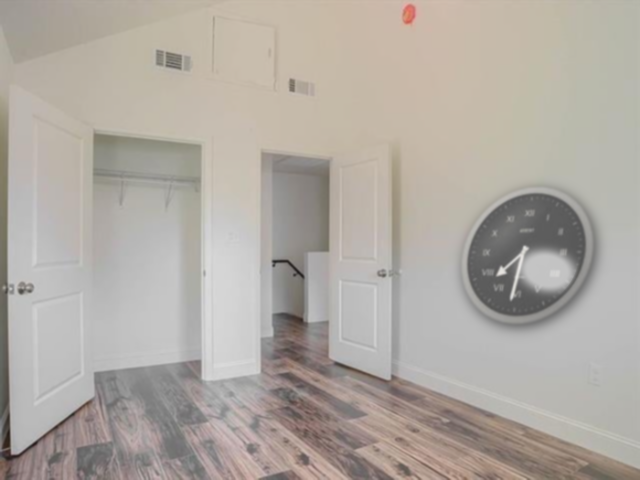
7:31
